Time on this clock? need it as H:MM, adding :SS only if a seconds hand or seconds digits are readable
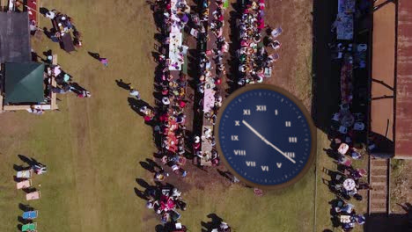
10:21
